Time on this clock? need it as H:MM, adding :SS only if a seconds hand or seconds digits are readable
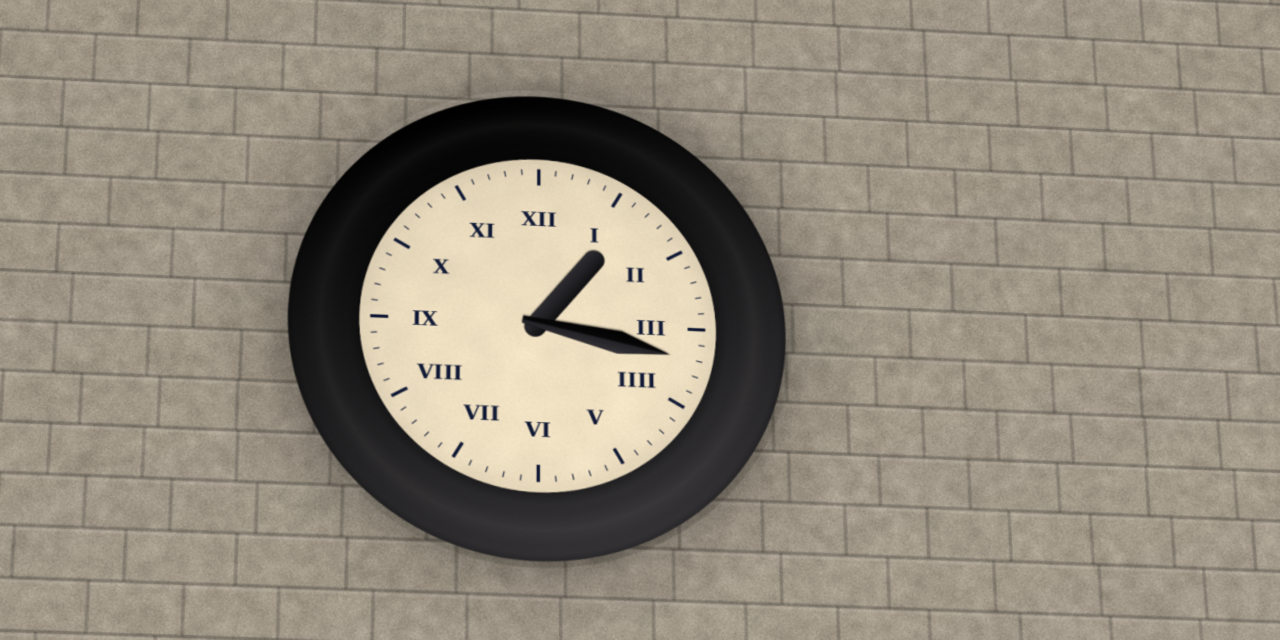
1:17
